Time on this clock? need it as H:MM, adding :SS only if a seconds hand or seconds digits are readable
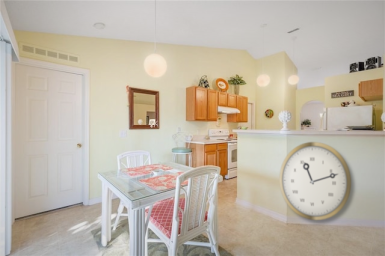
11:12
